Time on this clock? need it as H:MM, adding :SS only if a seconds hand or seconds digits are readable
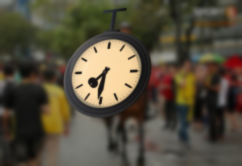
7:31
